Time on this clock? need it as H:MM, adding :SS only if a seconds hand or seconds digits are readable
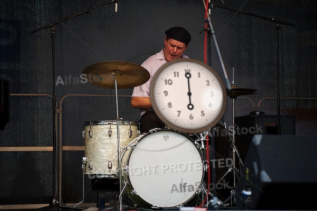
6:00
